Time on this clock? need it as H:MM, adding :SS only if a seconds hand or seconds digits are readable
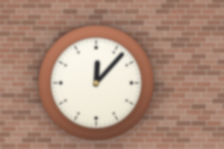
12:07
